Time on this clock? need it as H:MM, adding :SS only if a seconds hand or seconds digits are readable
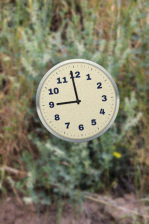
8:59
